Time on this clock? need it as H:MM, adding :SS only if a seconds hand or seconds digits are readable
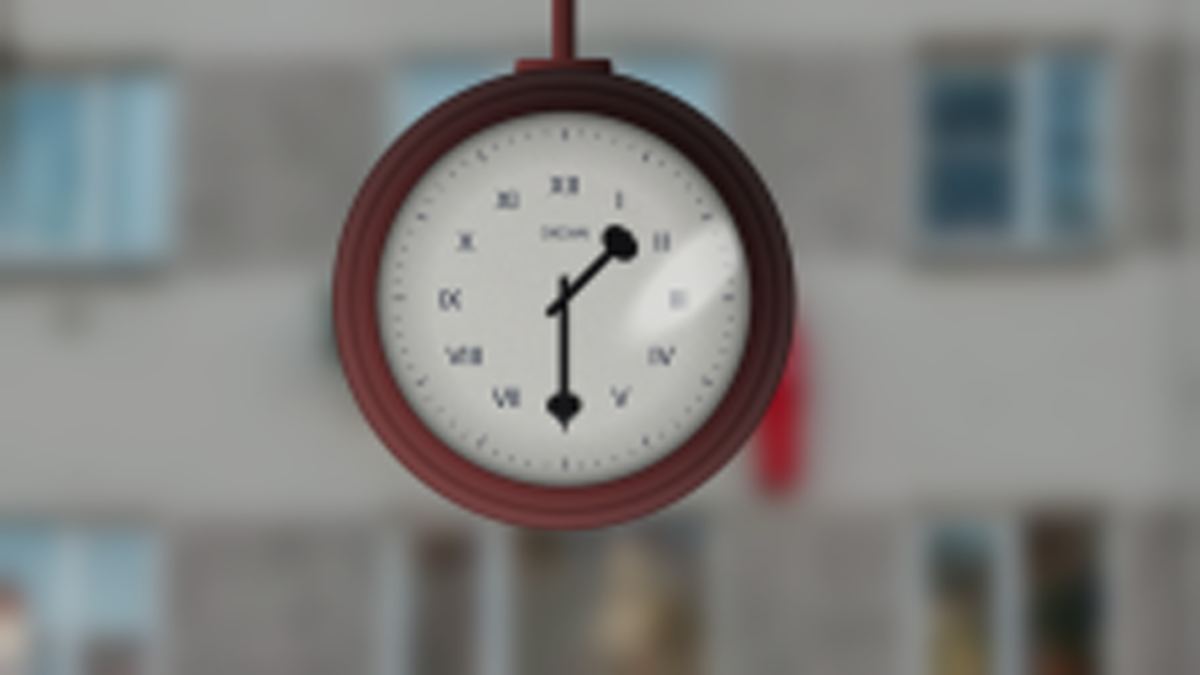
1:30
